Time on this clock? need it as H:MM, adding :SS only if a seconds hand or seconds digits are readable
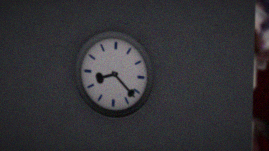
8:22
